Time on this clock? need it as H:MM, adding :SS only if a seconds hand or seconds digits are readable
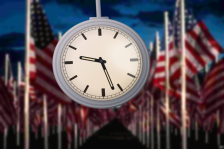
9:27
